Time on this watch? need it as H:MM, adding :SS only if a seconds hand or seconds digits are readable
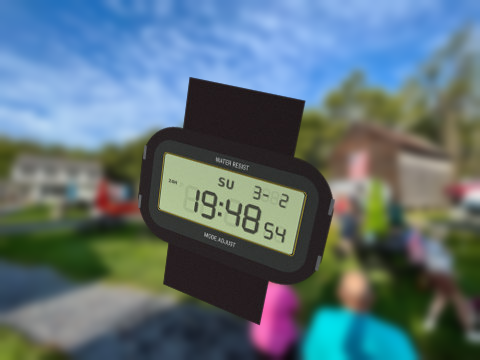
19:48:54
